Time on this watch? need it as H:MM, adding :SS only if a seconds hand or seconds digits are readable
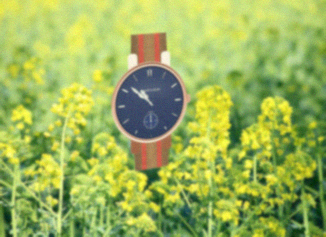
10:52
